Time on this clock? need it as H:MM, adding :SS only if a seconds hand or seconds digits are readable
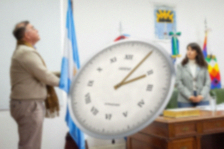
2:05
